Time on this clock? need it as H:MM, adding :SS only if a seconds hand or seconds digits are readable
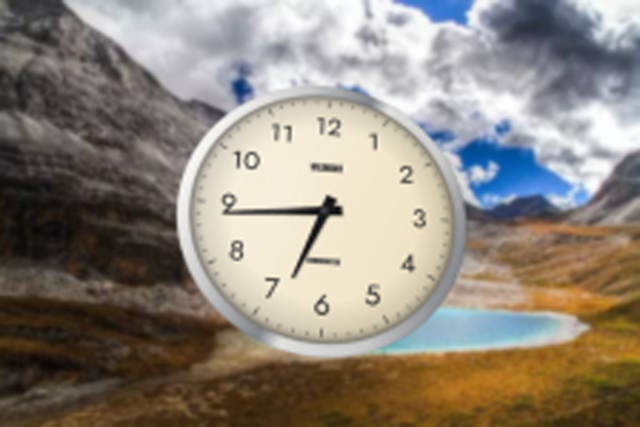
6:44
